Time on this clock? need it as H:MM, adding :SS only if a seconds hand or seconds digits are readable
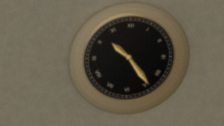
10:24
